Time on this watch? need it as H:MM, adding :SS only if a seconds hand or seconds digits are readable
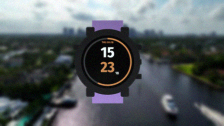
15:23
